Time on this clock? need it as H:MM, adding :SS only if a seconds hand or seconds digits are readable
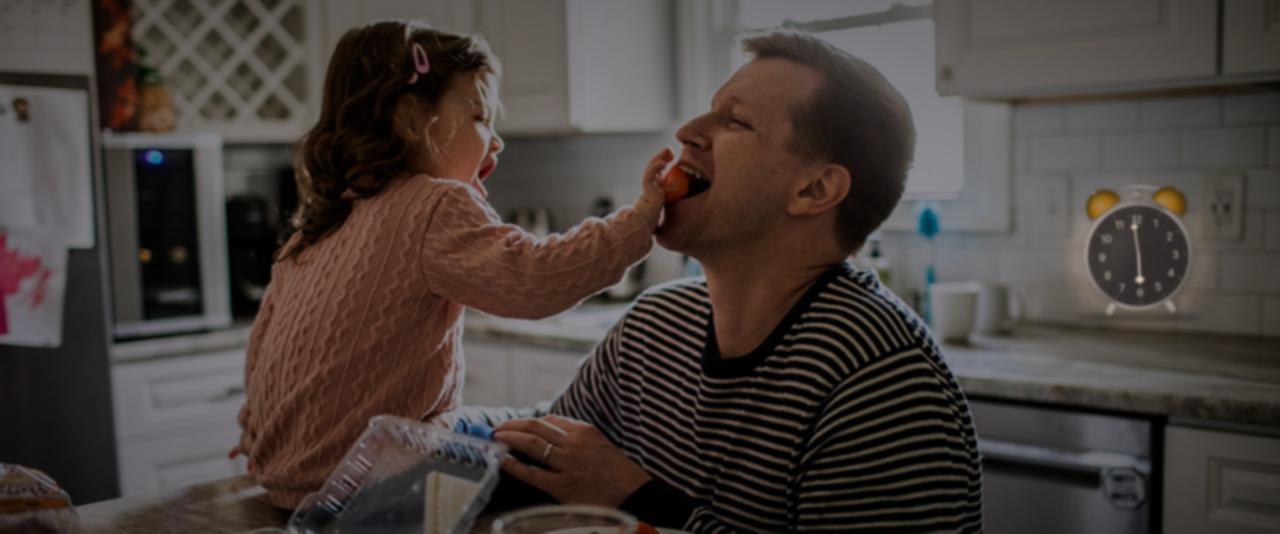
5:59
